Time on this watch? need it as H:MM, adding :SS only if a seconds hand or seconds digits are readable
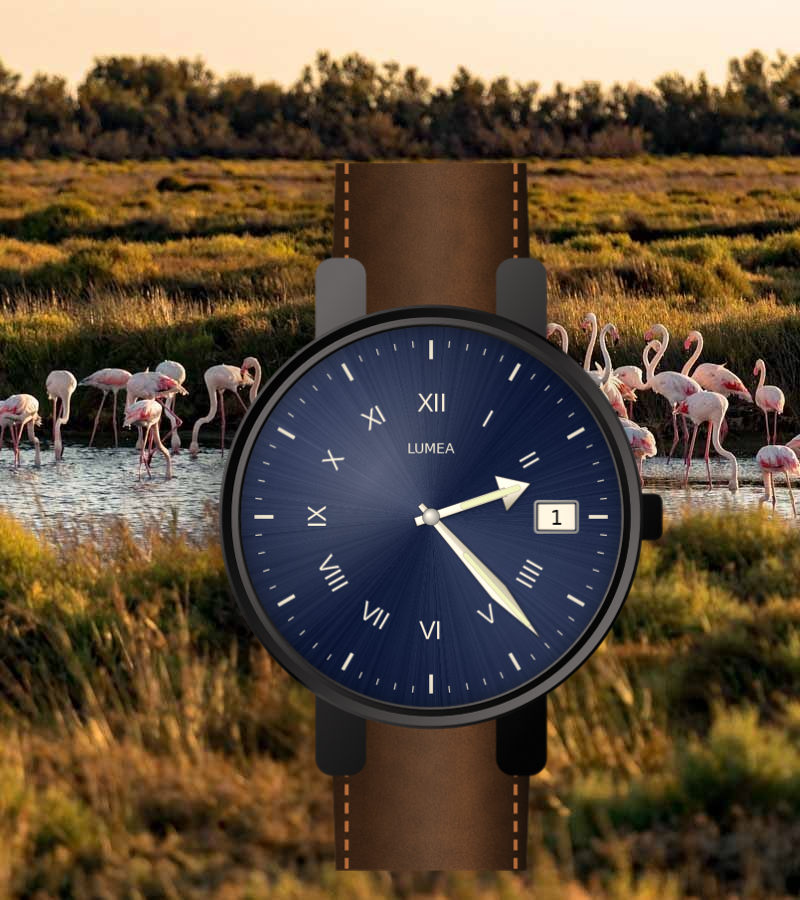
2:23
